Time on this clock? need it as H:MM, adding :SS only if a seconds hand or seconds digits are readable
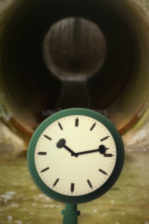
10:13
